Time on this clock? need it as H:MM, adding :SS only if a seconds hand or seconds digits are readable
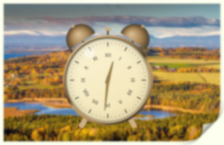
12:31
